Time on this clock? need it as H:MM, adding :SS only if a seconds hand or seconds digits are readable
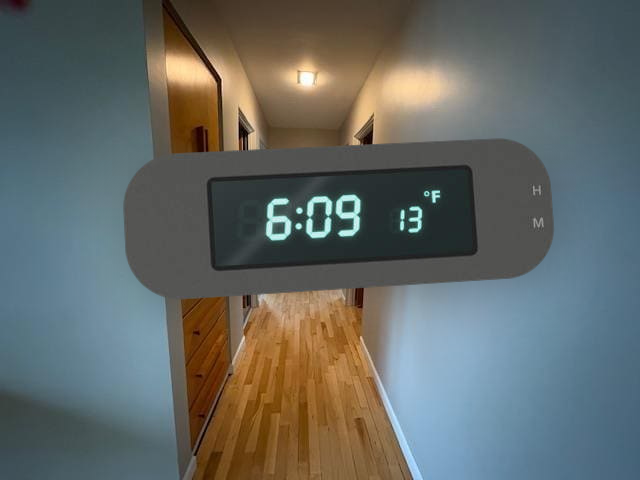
6:09
